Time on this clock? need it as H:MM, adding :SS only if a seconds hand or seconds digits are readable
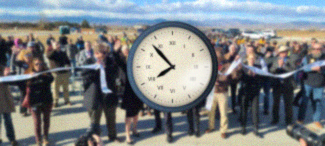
7:53
